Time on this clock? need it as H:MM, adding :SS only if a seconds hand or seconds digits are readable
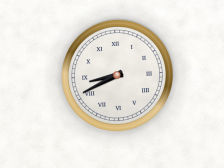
8:41
